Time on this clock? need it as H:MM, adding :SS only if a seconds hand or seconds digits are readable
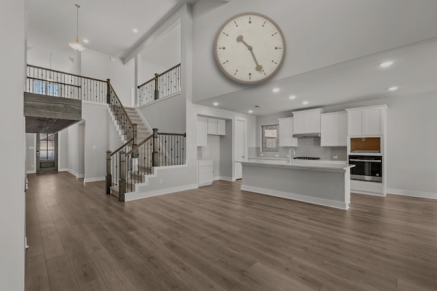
10:26
